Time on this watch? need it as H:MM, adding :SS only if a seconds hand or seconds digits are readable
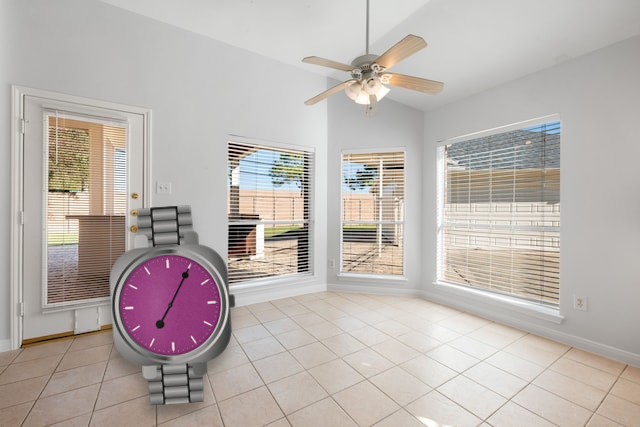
7:05
